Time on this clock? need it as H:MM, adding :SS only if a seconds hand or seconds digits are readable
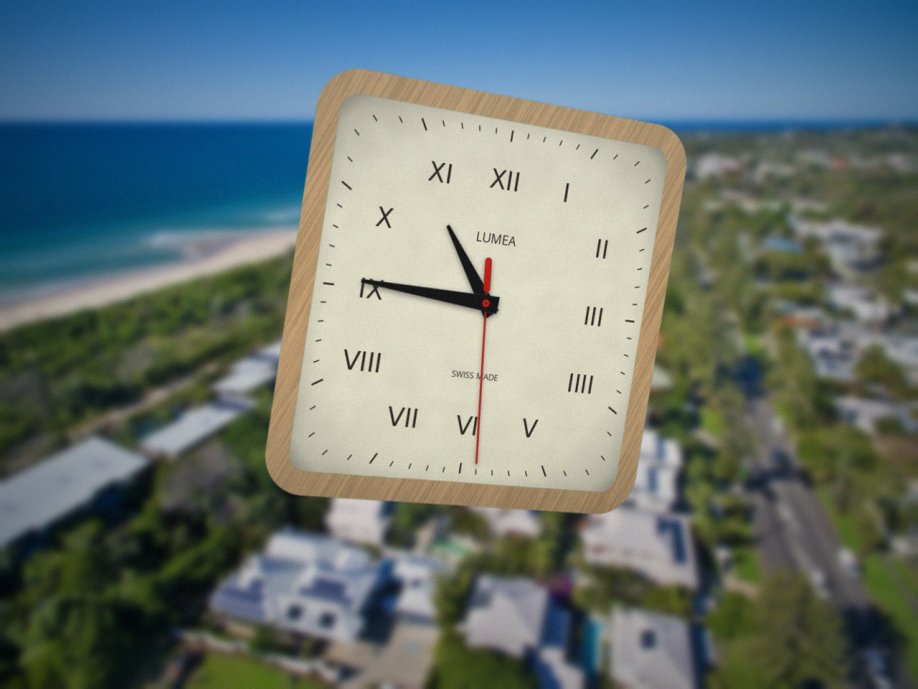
10:45:29
